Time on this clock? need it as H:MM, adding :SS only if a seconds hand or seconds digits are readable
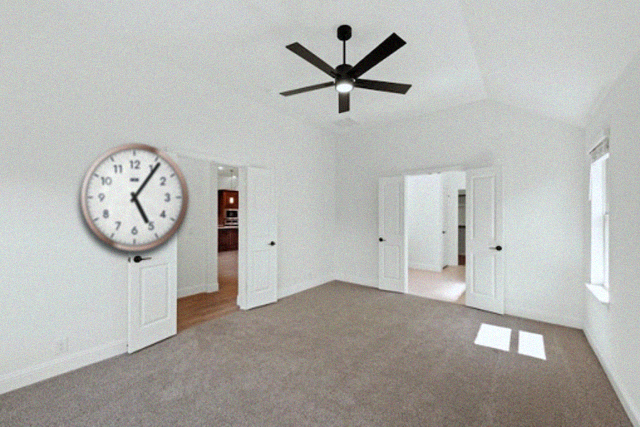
5:06
